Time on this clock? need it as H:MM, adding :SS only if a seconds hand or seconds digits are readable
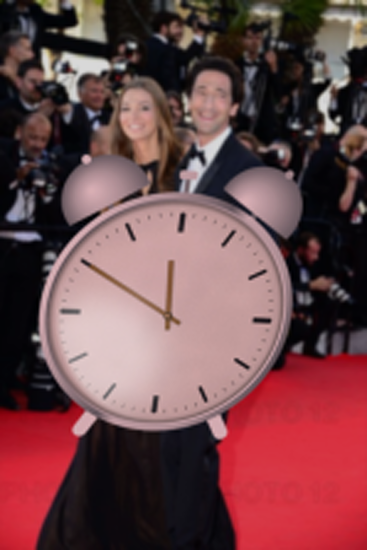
11:50
